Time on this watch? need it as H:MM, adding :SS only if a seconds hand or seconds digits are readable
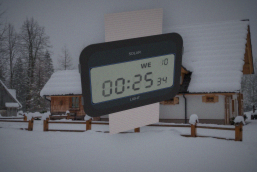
0:25
